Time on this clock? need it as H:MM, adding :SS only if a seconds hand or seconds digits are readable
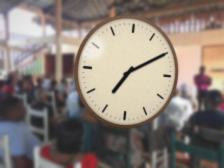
7:10
